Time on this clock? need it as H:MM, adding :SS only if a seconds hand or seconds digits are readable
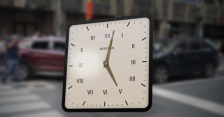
5:02
